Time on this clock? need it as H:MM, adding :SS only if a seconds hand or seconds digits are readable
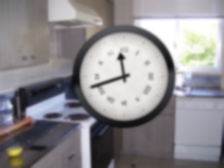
11:42
